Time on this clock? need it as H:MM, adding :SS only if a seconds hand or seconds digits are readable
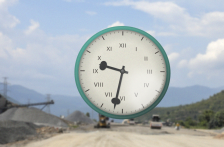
9:32
